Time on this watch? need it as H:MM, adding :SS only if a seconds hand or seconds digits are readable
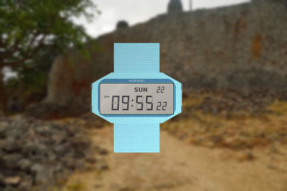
9:55:22
